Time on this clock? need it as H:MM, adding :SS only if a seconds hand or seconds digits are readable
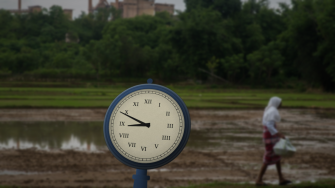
8:49
